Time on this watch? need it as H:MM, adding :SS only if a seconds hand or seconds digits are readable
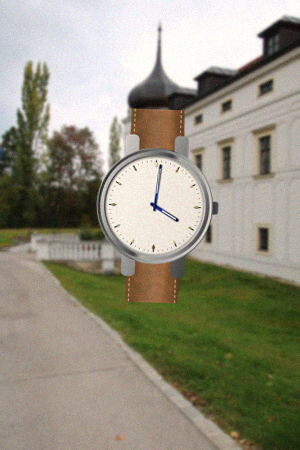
4:01
